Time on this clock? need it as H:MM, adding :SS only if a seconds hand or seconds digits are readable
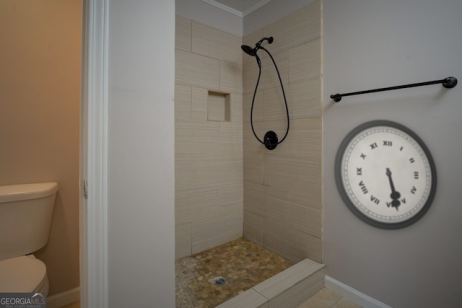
5:28
